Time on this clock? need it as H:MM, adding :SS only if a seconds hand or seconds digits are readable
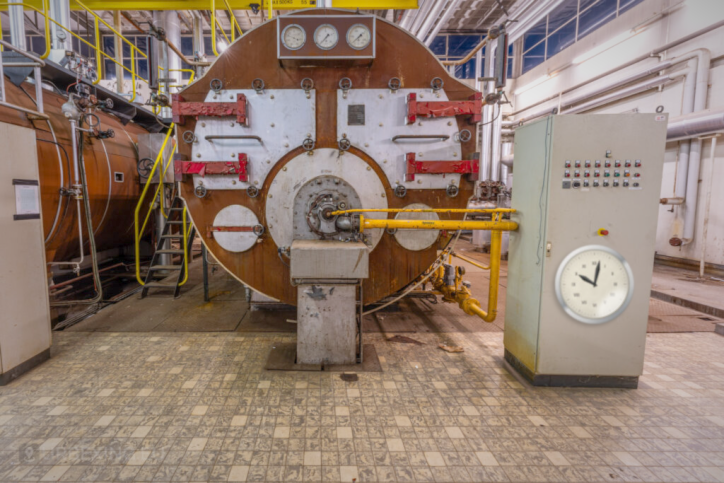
10:02
